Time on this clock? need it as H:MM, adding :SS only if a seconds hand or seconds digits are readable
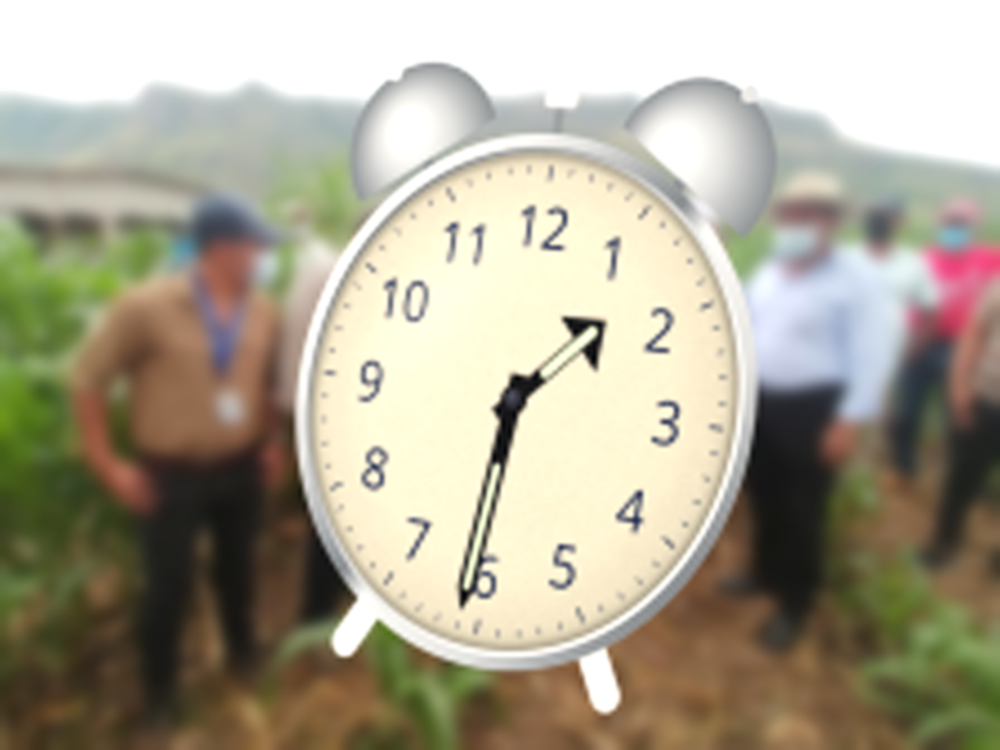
1:31
